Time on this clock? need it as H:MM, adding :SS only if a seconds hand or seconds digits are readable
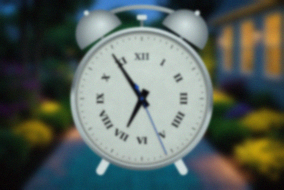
6:54:26
